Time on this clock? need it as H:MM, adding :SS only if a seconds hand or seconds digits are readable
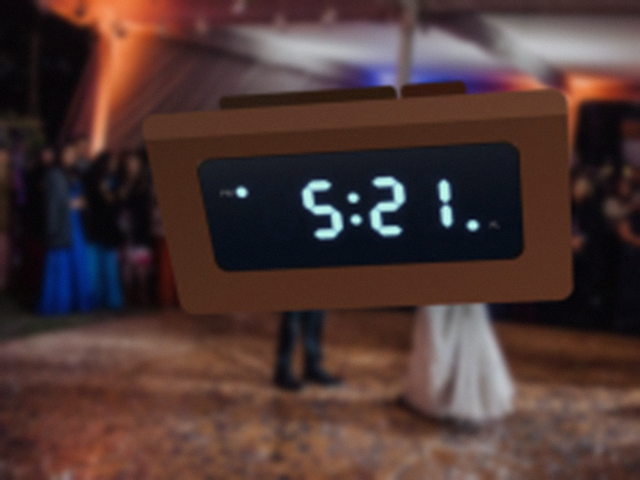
5:21
